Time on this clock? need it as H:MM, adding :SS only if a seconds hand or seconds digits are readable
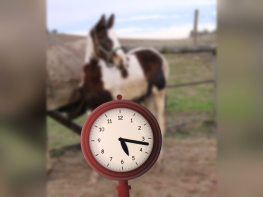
5:17
